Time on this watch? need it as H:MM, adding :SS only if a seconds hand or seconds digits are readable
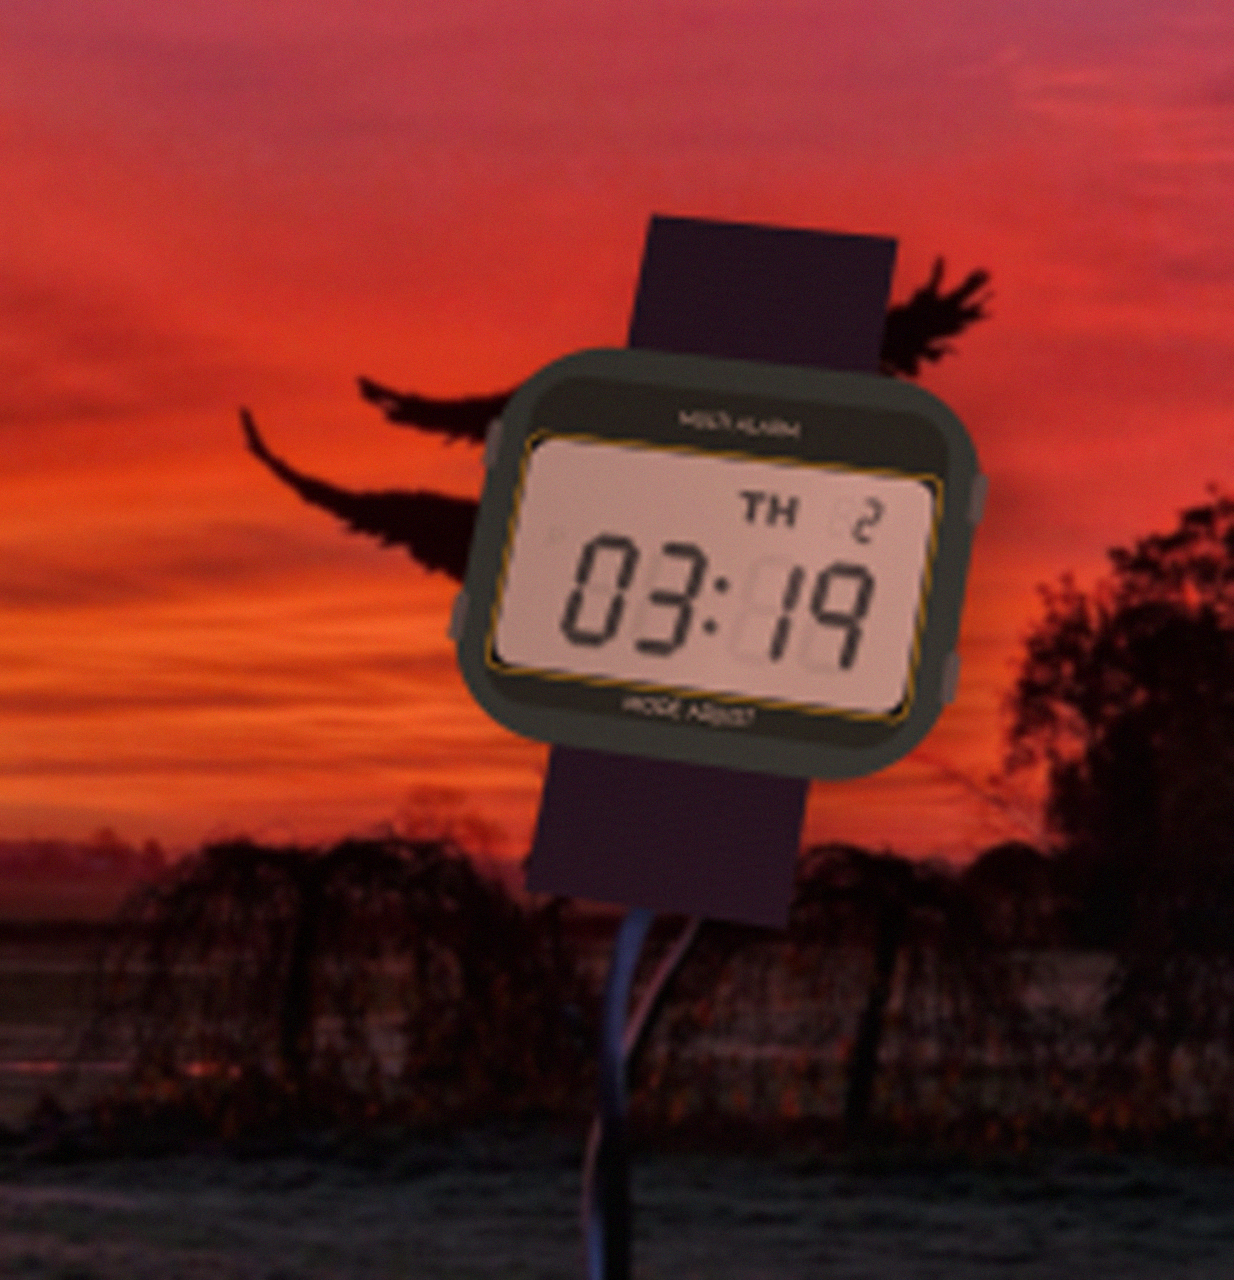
3:19
